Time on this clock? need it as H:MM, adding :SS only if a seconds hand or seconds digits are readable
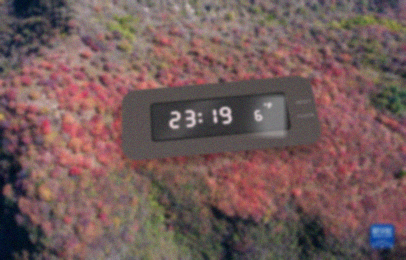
23:19
